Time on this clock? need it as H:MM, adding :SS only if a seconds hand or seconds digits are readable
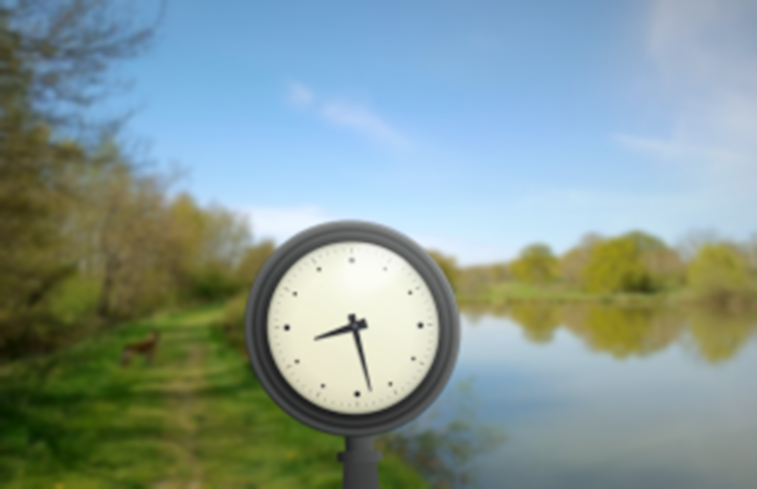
8:28
